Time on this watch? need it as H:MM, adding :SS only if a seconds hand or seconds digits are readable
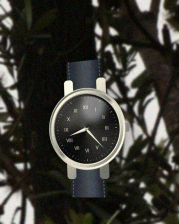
8:23
